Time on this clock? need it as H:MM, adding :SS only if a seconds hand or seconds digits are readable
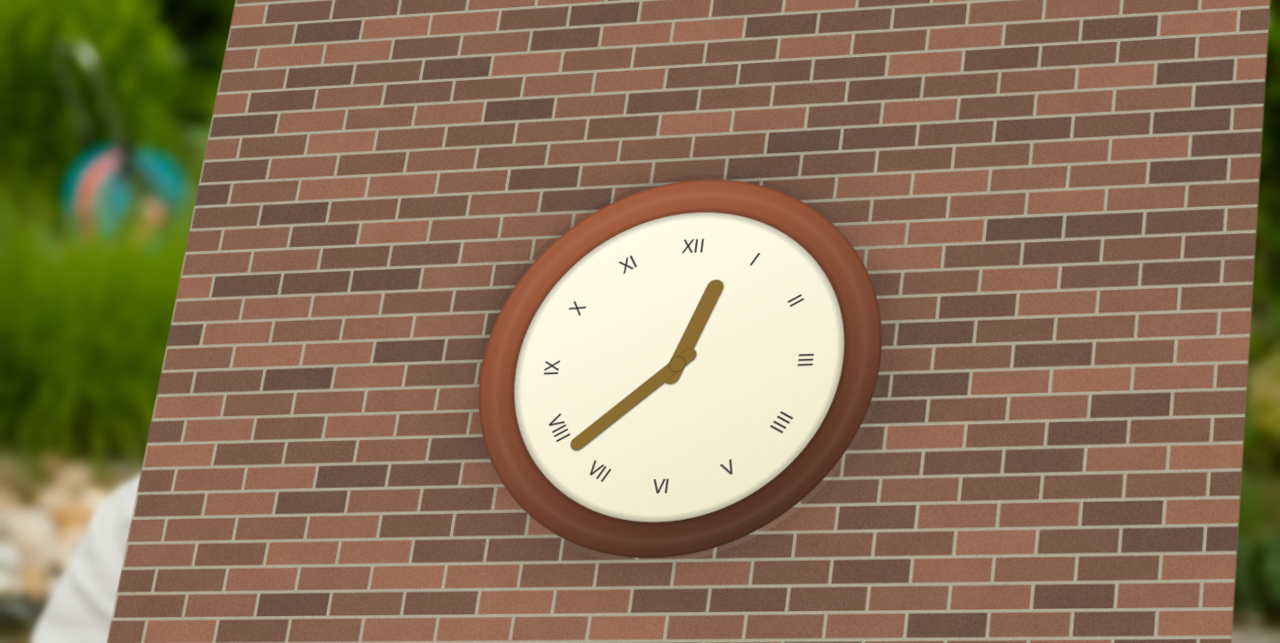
12:38
